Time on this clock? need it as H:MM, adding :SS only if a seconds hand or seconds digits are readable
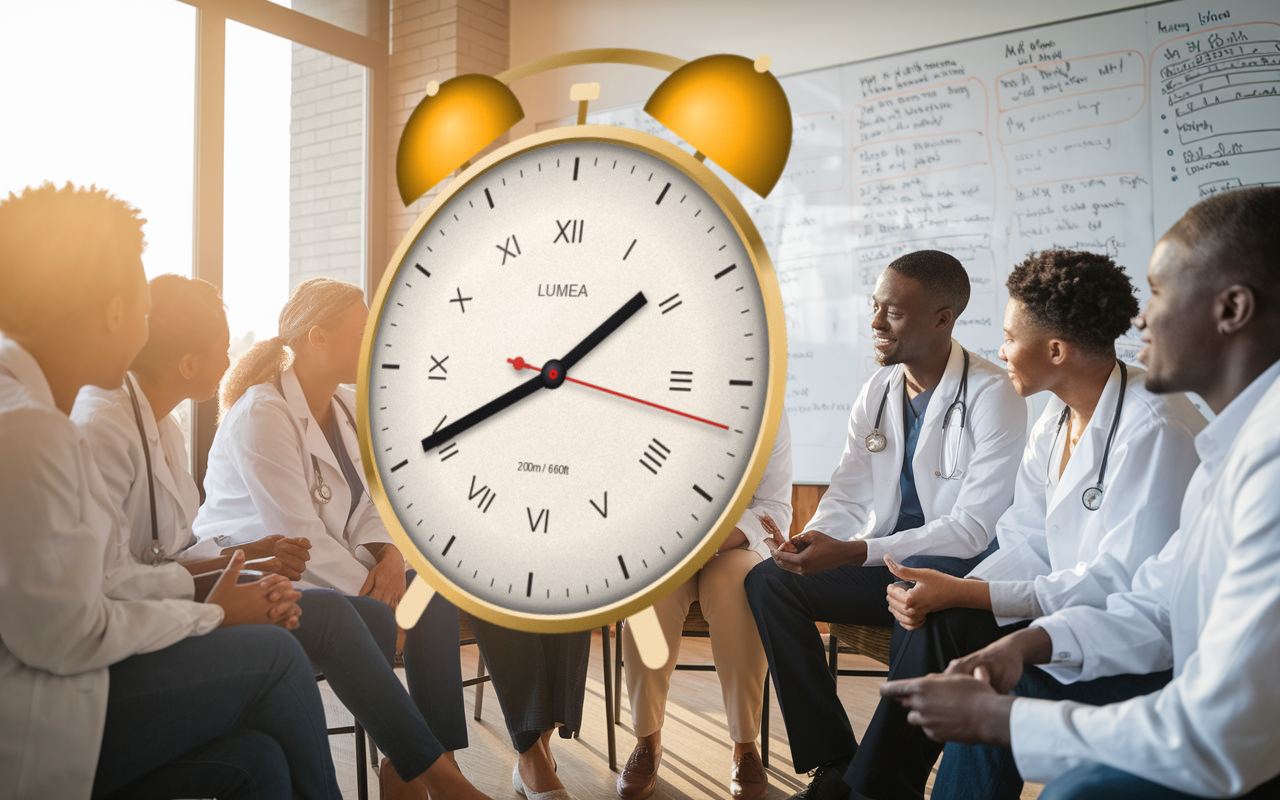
1:40:17
